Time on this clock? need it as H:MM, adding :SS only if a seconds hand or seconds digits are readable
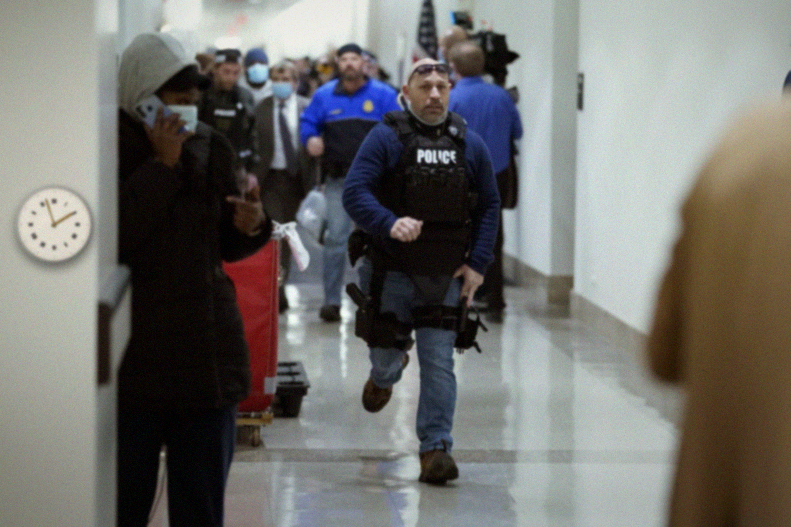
1:57
